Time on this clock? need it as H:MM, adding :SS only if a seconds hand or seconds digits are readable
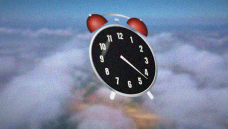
4:22
